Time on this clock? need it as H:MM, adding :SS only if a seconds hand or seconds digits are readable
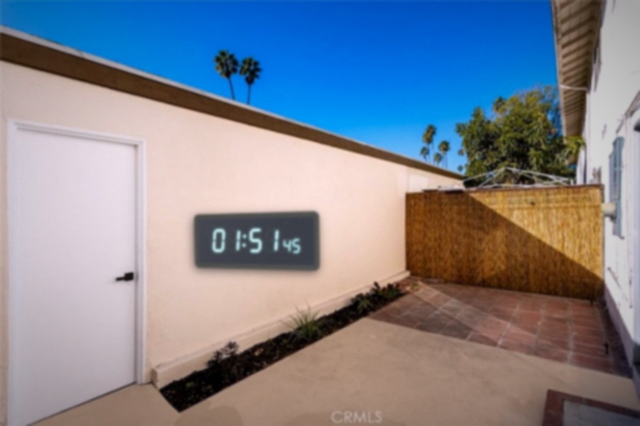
1:51
